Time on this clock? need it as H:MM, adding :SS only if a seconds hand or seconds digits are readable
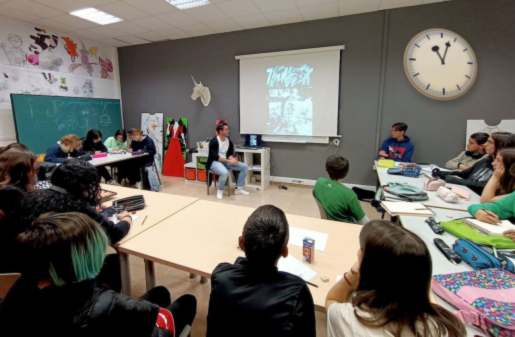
11:03
